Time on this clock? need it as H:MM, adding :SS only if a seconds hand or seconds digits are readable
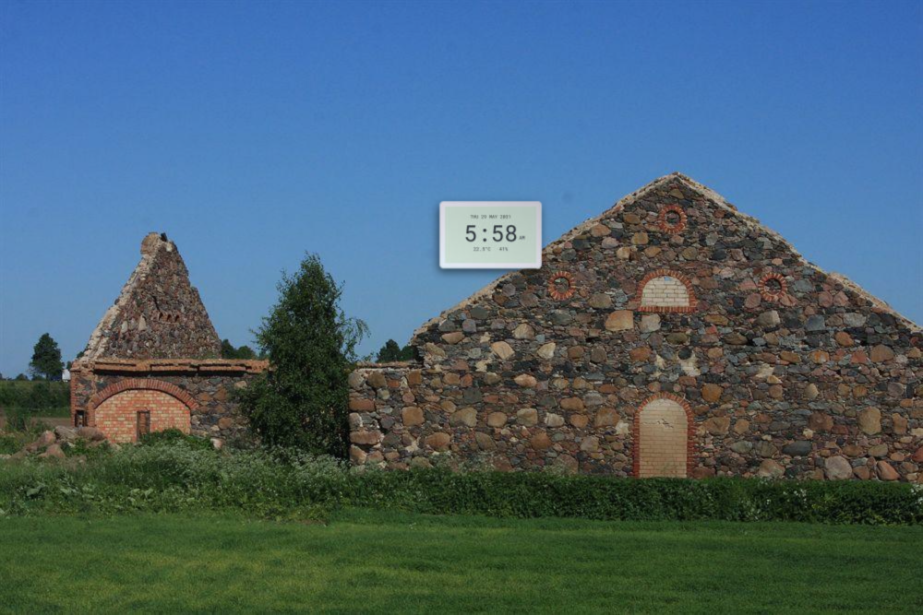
5:58
